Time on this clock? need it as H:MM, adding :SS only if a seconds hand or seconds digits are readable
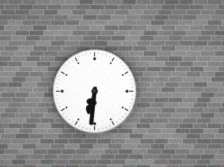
6:31
